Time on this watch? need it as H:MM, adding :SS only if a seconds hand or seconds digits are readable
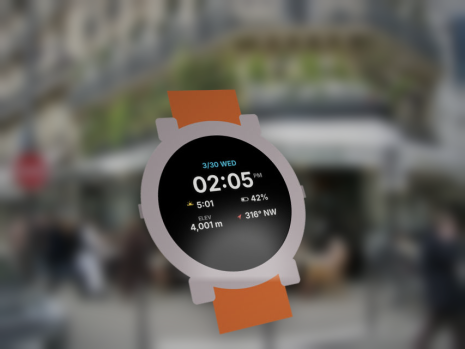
2:05
